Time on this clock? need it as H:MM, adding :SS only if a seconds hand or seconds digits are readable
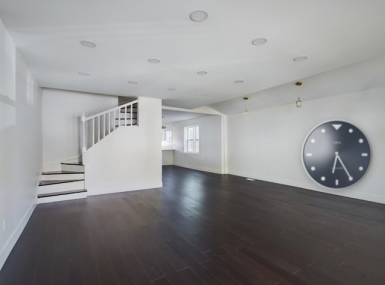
6:25
